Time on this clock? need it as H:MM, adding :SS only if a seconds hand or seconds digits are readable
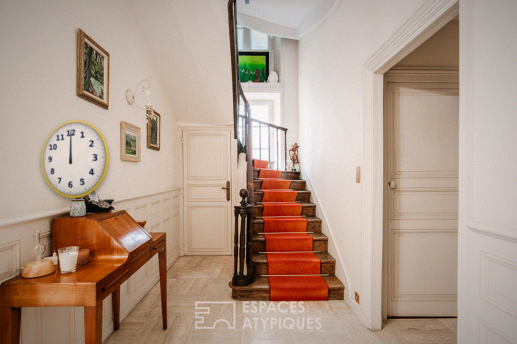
12:00
